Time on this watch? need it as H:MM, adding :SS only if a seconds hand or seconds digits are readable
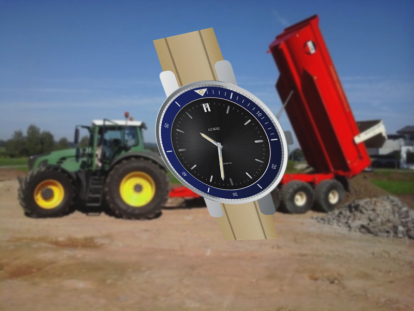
10:32
